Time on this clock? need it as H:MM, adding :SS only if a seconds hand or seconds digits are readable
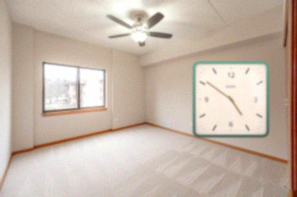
4:51
